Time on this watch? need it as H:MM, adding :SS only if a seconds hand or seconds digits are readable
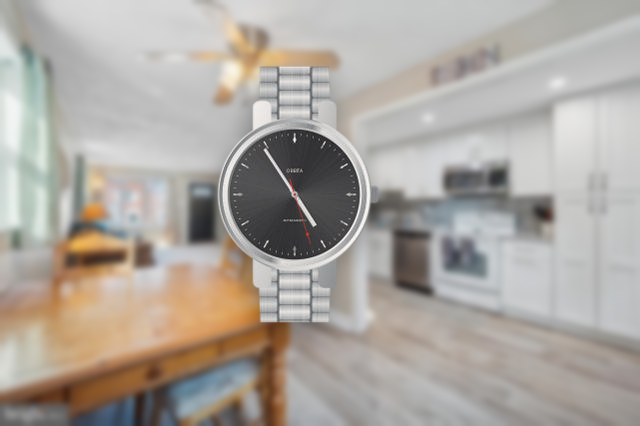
4:54:27
